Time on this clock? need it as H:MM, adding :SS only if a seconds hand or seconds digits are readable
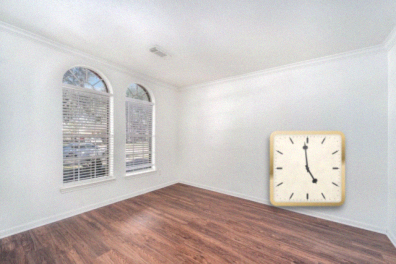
4:59
